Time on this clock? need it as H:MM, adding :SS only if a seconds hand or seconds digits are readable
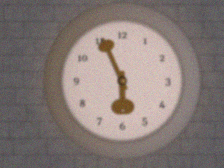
5:56
